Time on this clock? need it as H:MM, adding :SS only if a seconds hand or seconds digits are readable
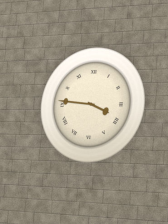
3:46
